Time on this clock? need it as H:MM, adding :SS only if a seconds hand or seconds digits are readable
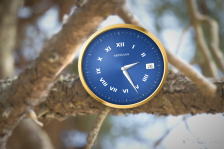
2:26
